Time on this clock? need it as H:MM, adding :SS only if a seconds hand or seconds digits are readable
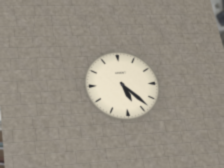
5:23
